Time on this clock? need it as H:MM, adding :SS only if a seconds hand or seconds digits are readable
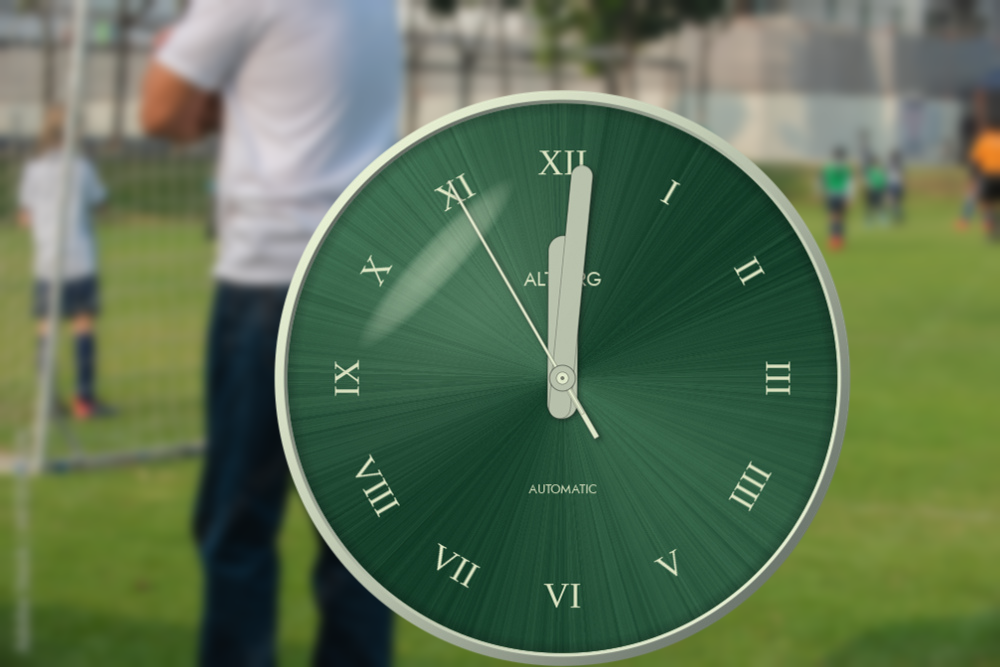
12:00:55
